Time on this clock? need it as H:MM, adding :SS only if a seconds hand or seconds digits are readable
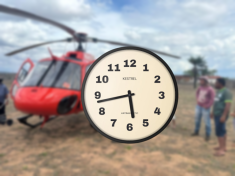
5:43
